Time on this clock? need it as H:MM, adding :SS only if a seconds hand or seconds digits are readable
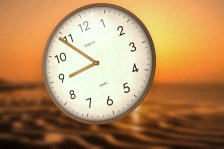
8:54
